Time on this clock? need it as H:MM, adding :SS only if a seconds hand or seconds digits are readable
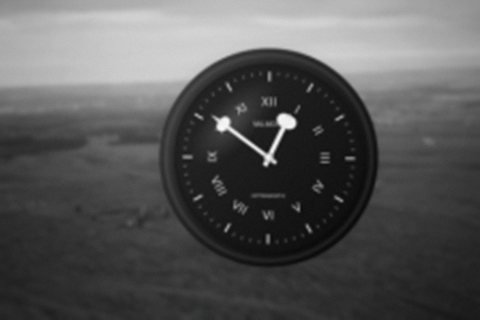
12:51
